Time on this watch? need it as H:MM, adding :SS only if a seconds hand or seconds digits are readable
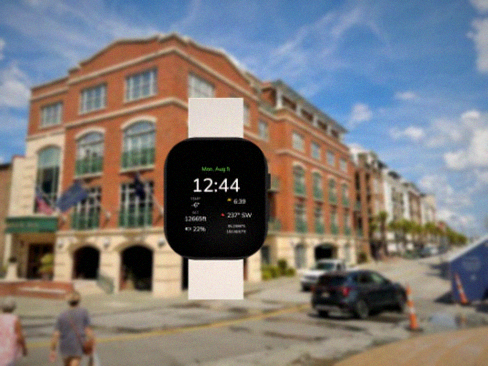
12:44
